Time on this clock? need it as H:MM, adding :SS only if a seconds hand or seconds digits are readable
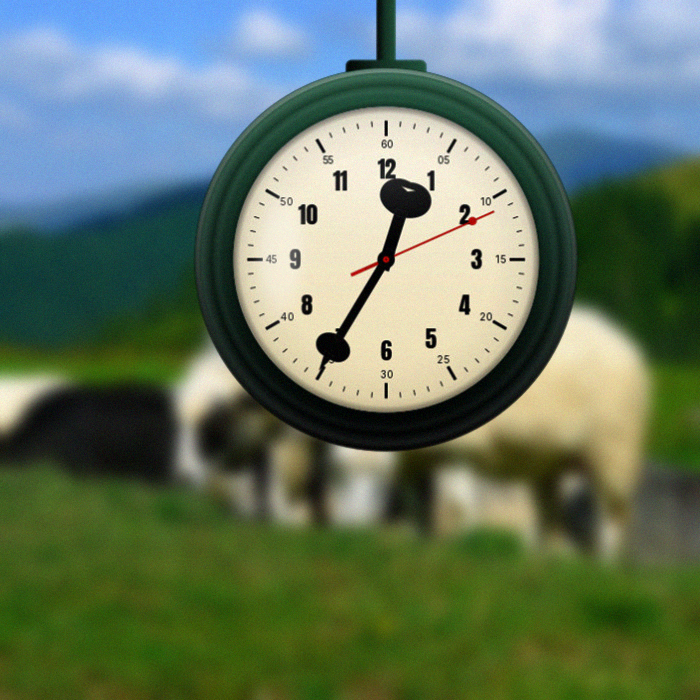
12:35:11
